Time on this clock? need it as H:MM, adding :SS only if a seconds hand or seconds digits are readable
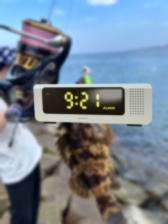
9:21
